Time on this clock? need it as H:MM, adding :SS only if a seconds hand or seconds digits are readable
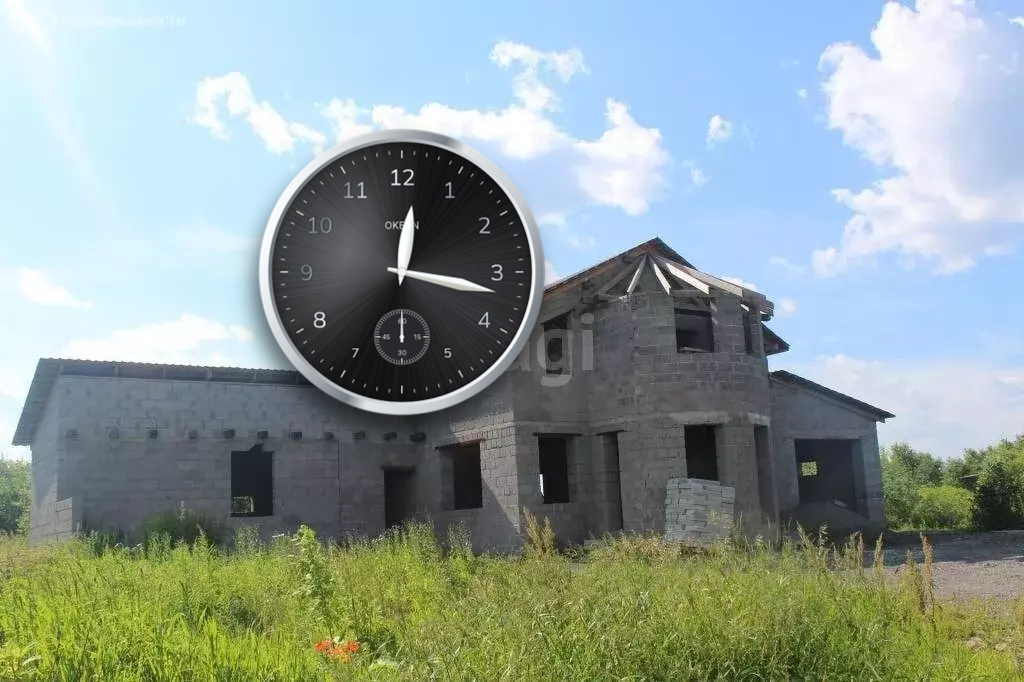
12:17
